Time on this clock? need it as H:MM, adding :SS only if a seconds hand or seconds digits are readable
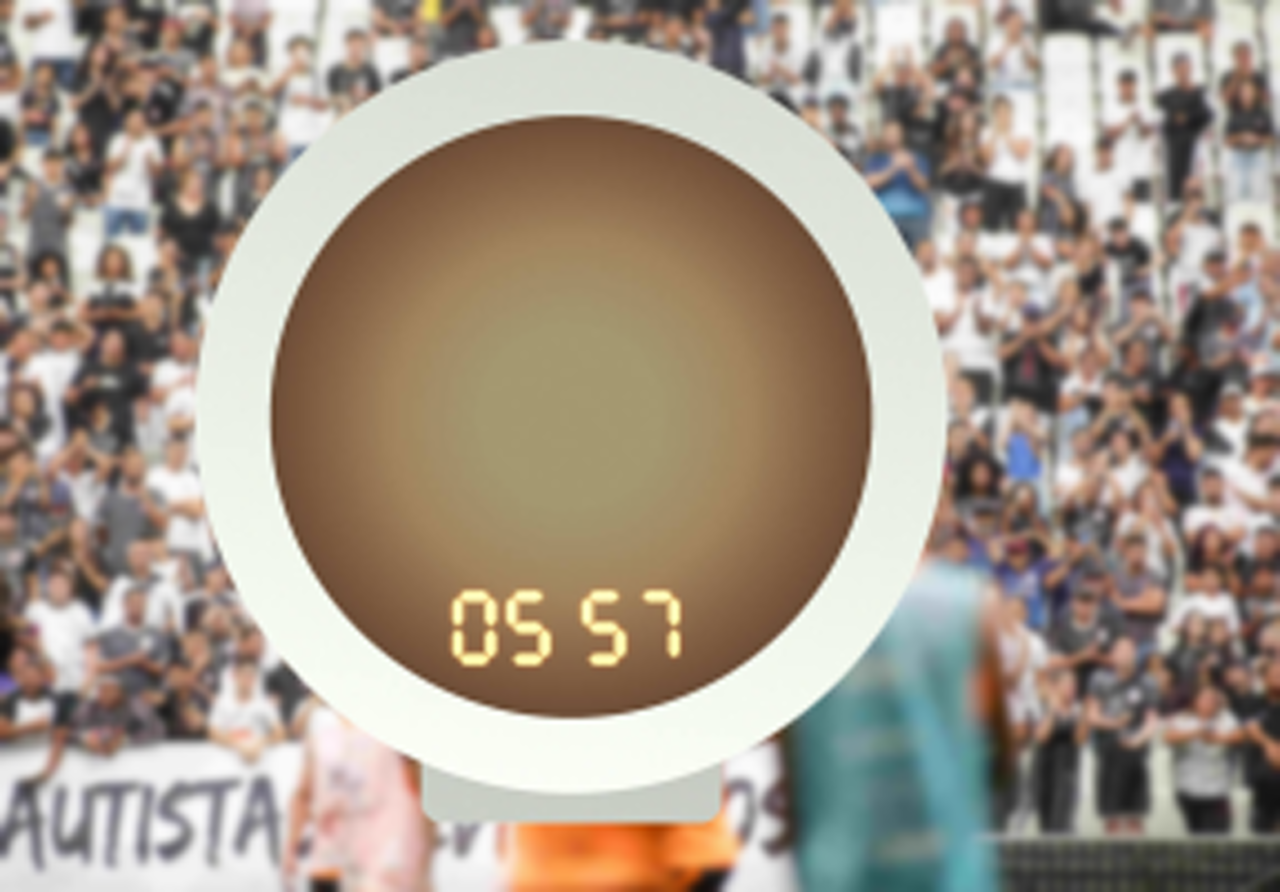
5:57
